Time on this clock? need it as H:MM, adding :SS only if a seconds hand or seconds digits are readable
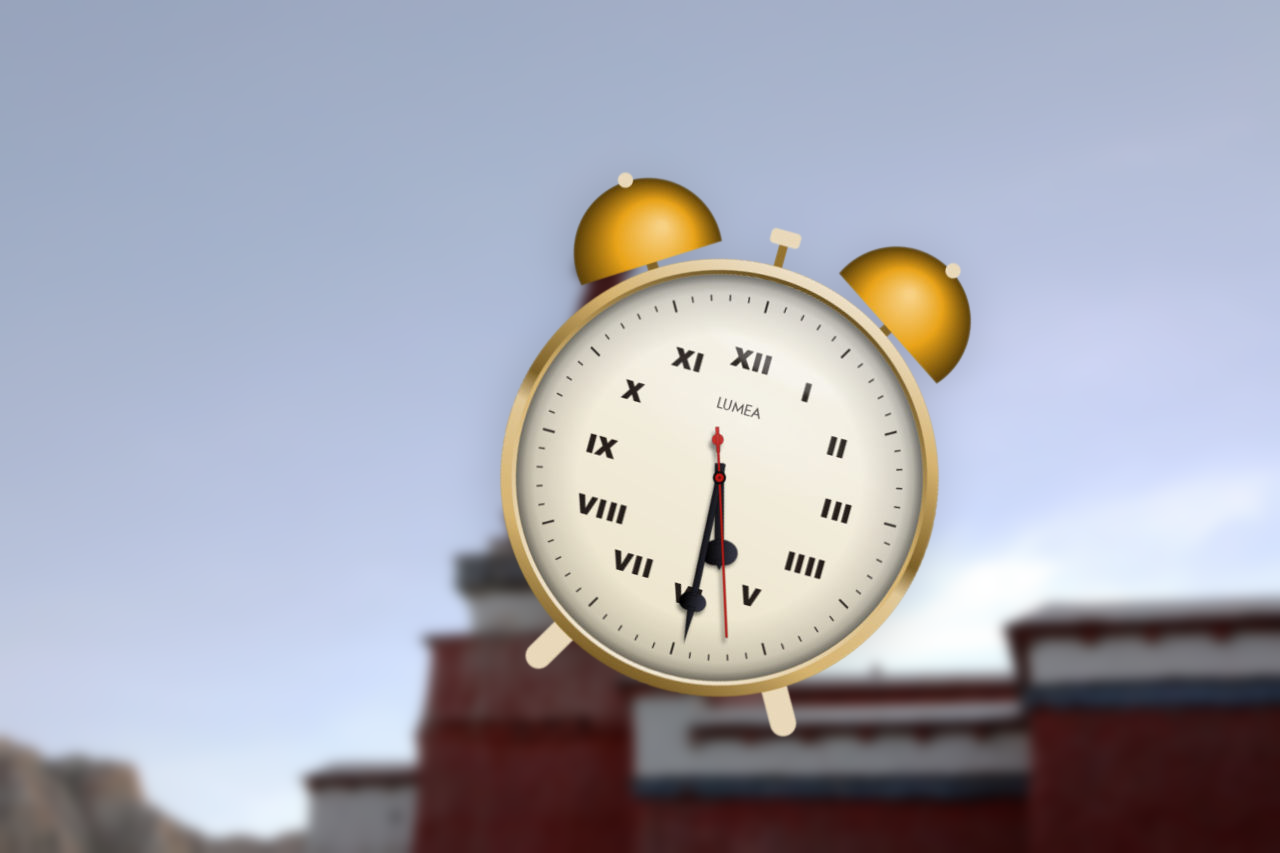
5:29:27
